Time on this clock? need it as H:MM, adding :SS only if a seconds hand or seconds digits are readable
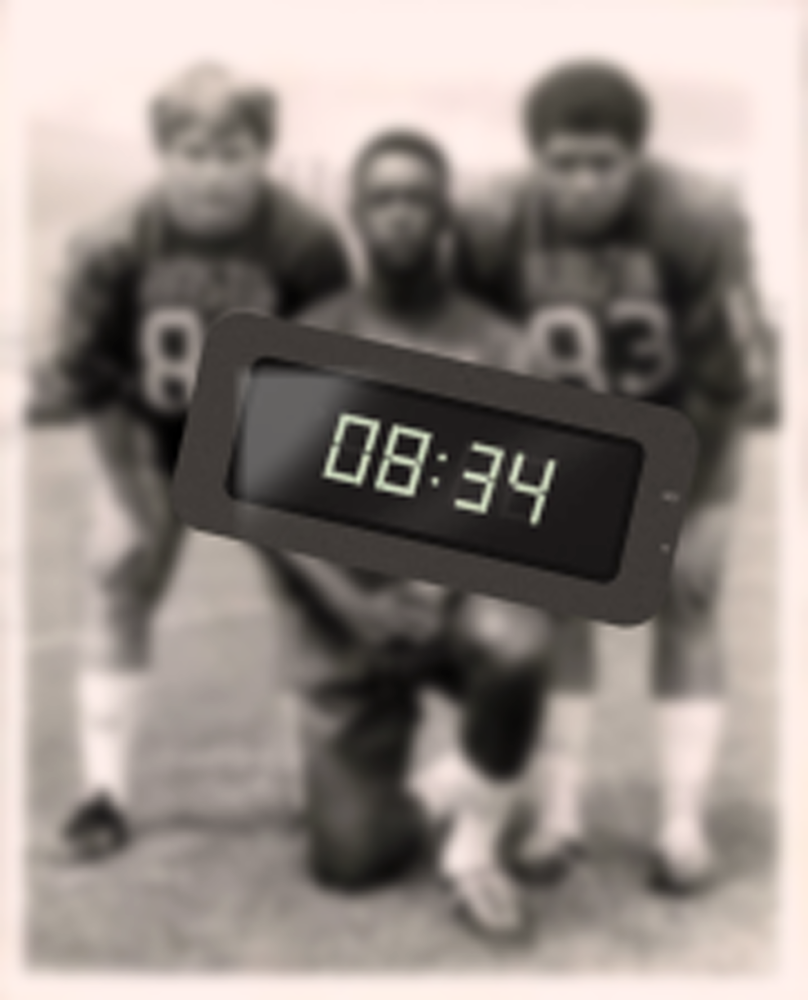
8:34
